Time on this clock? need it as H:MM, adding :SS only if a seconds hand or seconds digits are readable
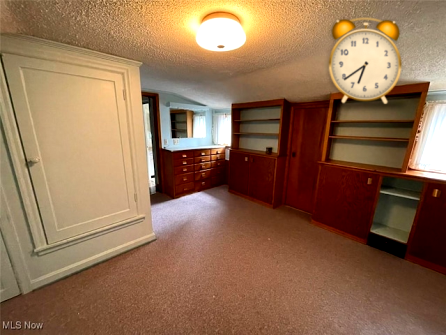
6:39
